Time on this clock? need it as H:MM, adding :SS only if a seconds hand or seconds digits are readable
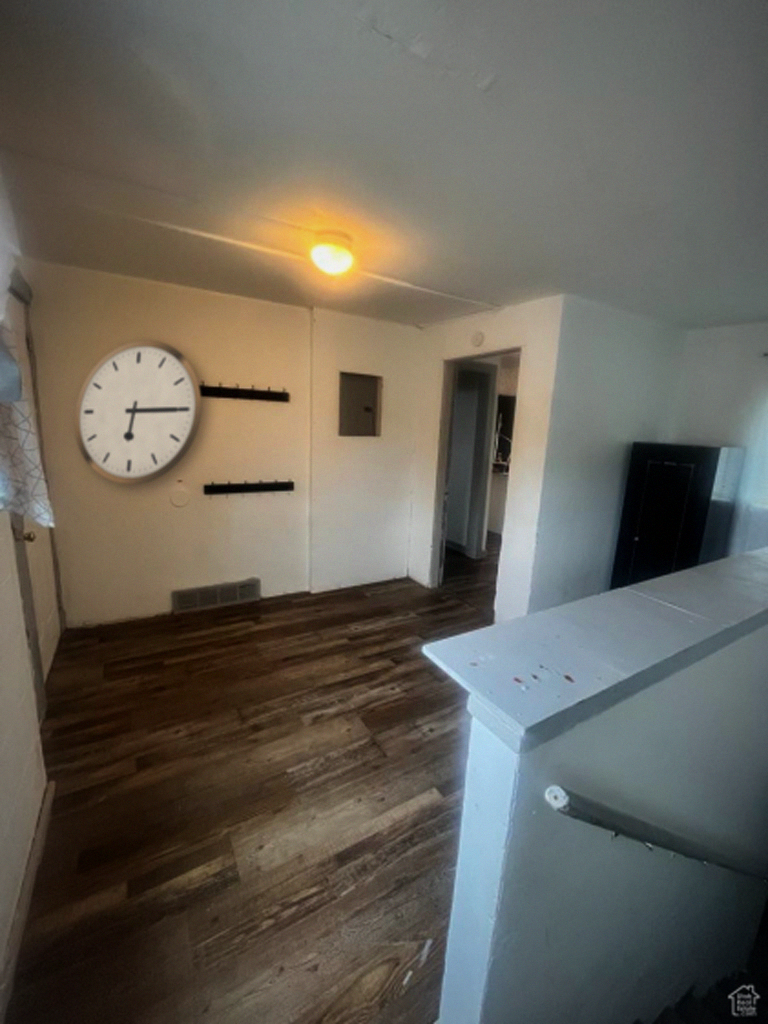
6:15
